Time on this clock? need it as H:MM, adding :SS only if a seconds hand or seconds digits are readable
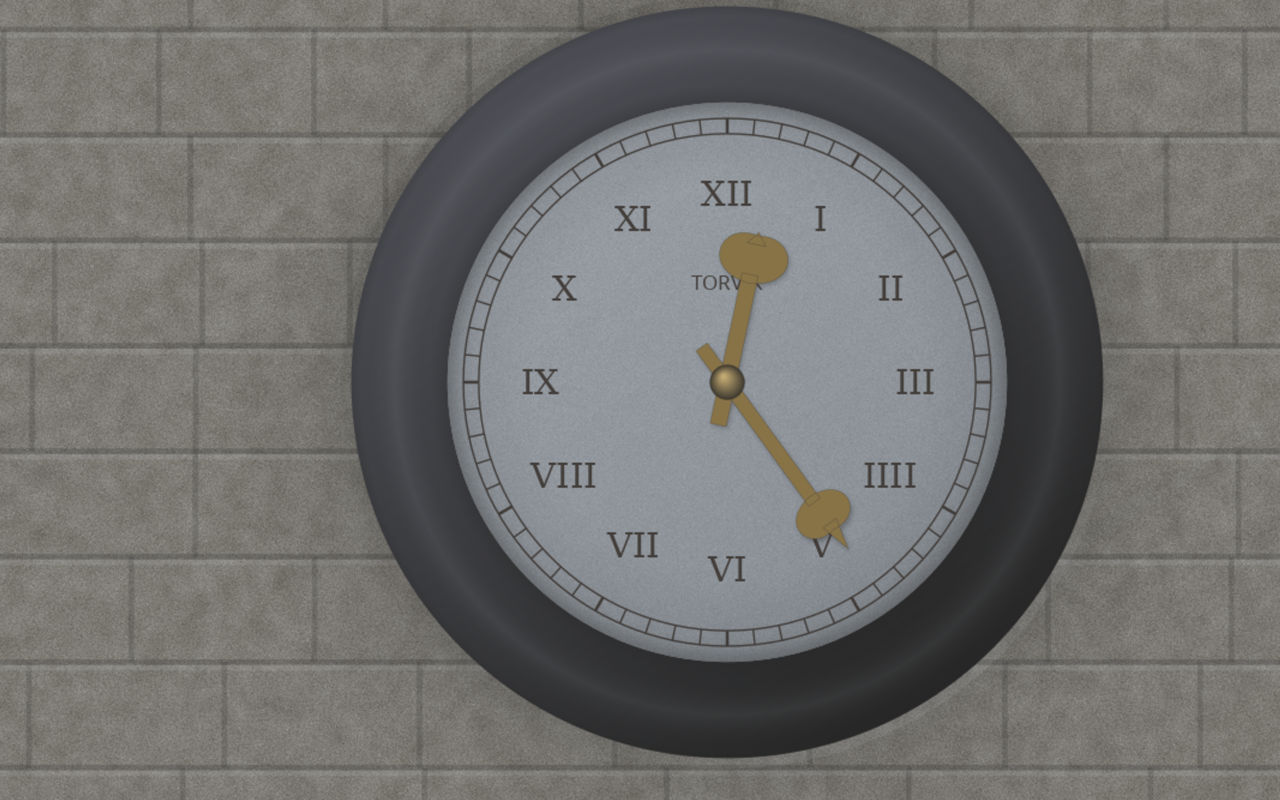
12:24
